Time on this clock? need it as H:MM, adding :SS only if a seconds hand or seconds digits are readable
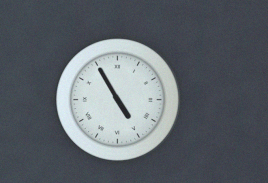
4:55
